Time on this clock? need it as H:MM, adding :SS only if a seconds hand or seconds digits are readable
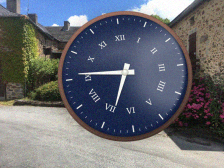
6:46
